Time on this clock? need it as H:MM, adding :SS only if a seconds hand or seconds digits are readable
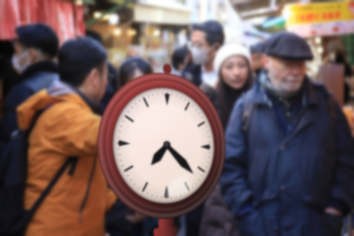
7:22
